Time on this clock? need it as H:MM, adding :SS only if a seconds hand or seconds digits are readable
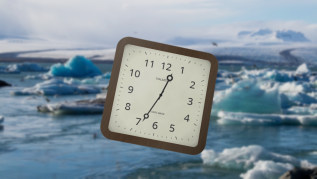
12:34
